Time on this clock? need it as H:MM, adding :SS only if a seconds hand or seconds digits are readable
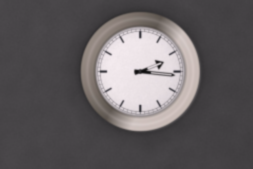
2:16
